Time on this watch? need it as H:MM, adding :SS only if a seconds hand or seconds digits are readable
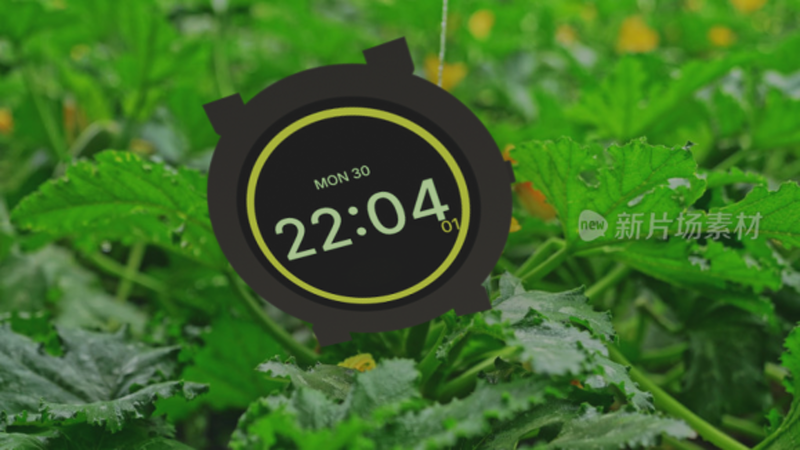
22:04:01
